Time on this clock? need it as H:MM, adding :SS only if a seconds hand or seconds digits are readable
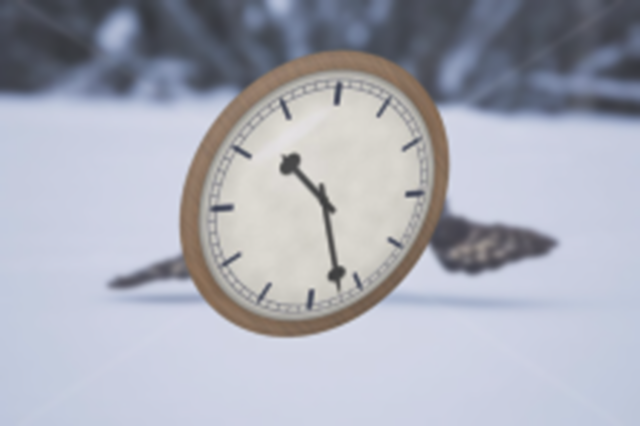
10:27
